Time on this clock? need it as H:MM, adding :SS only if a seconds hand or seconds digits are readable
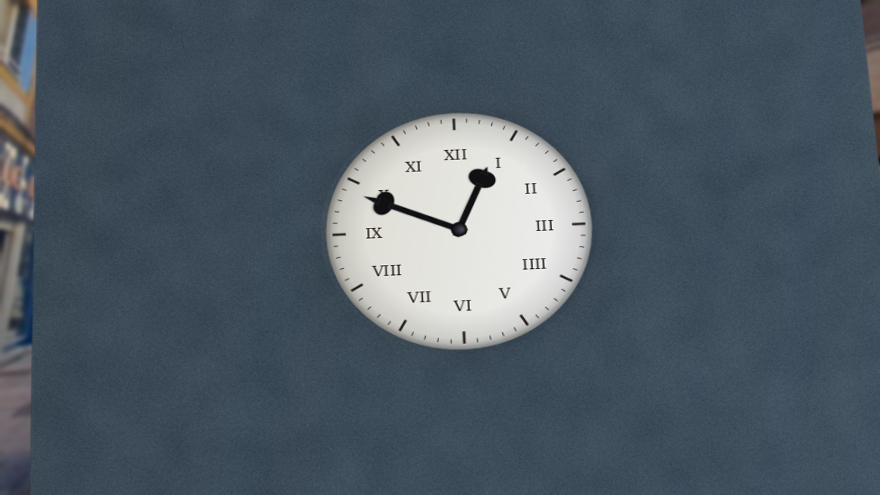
12:49
